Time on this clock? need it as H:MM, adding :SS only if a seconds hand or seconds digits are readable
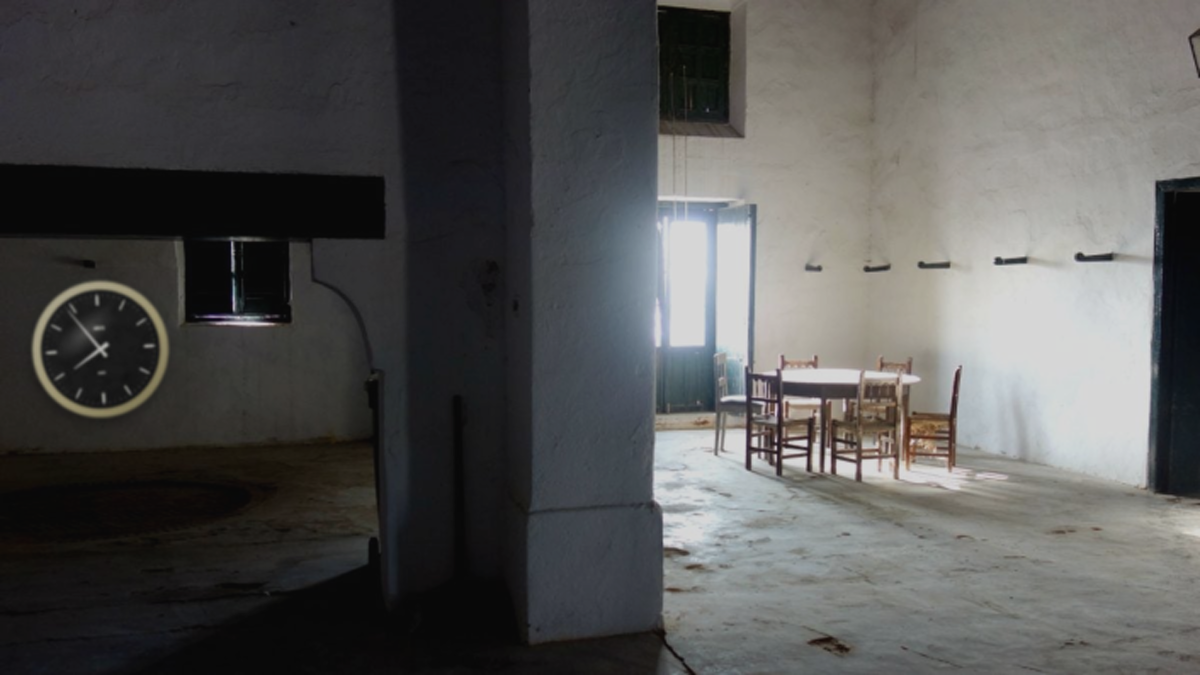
7:54
